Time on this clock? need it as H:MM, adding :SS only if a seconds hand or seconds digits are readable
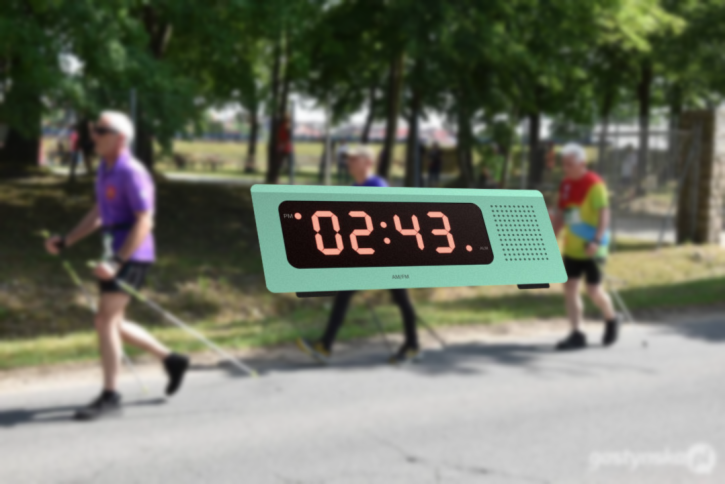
2:43
